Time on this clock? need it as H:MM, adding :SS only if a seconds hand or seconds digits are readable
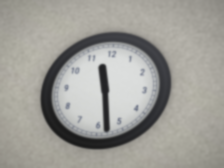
11:28
